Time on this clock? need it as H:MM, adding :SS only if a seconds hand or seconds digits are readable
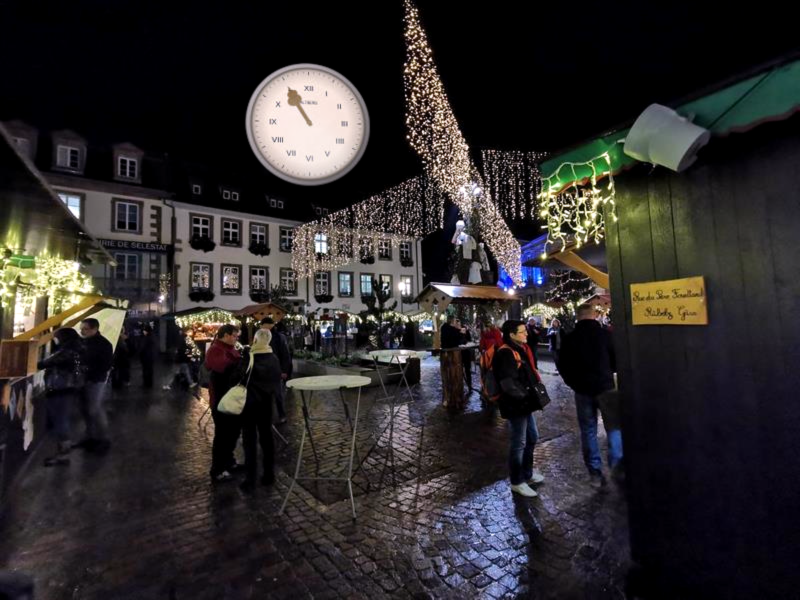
10:55
